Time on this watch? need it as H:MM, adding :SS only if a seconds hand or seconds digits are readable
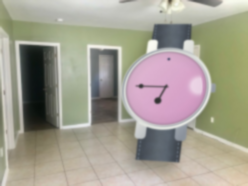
6:45
